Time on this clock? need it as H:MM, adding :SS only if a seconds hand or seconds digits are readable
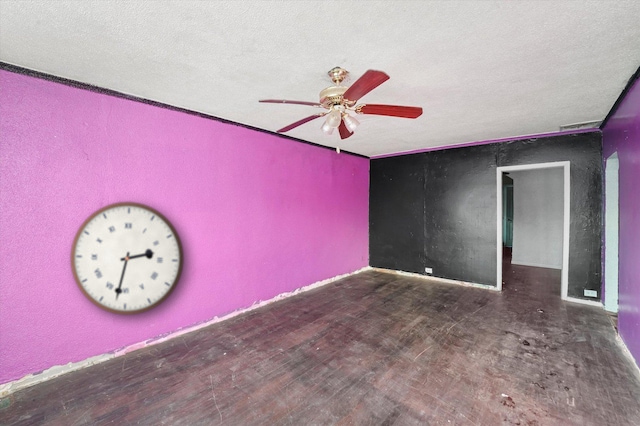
2:32
